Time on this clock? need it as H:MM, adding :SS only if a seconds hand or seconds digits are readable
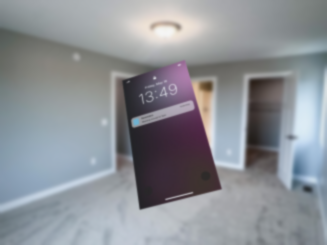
13:49
